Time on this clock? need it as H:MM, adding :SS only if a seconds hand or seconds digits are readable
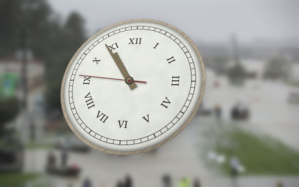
10:53:46
